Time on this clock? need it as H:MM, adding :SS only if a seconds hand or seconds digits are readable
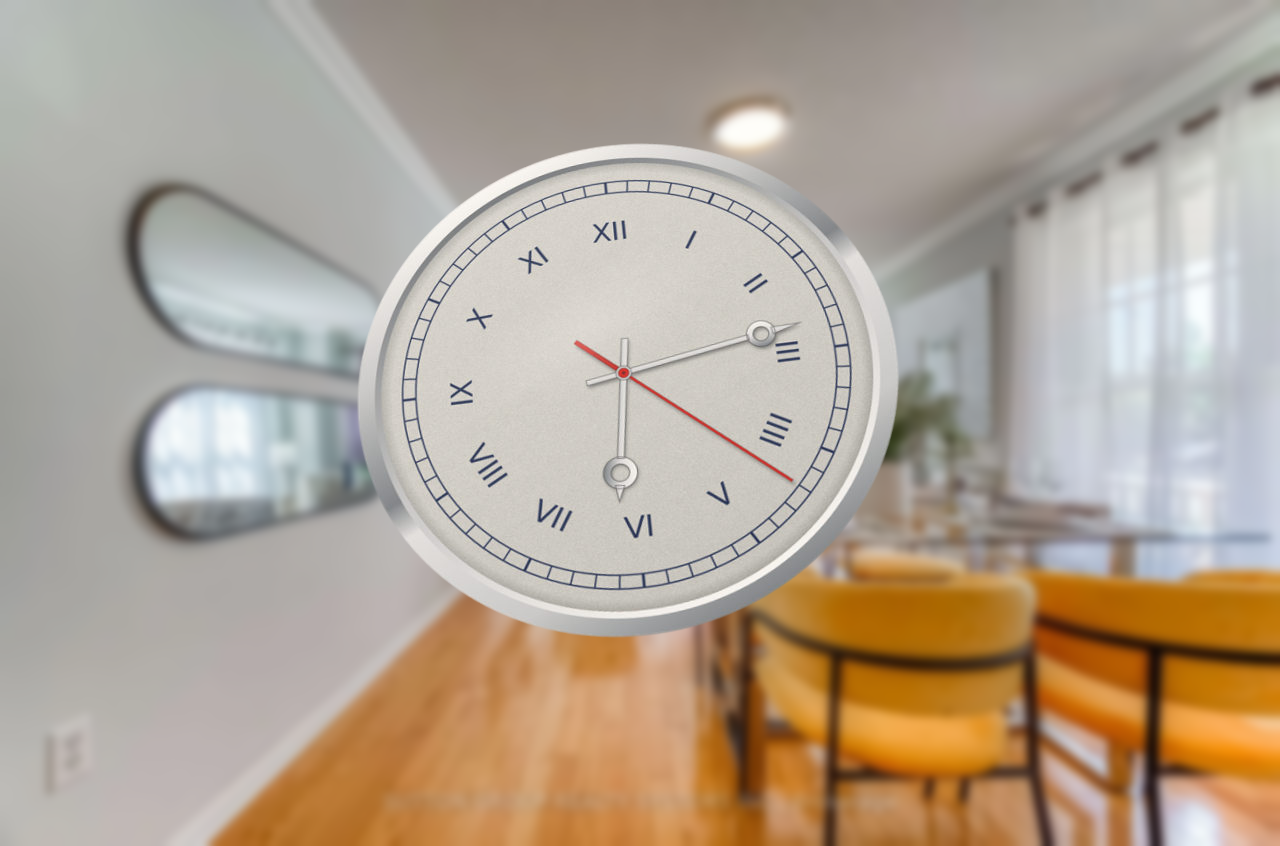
6:13:22
